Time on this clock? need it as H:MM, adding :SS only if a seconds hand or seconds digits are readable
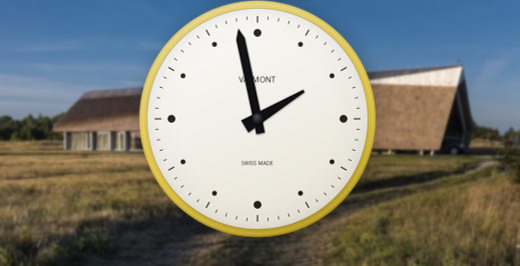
1:58
